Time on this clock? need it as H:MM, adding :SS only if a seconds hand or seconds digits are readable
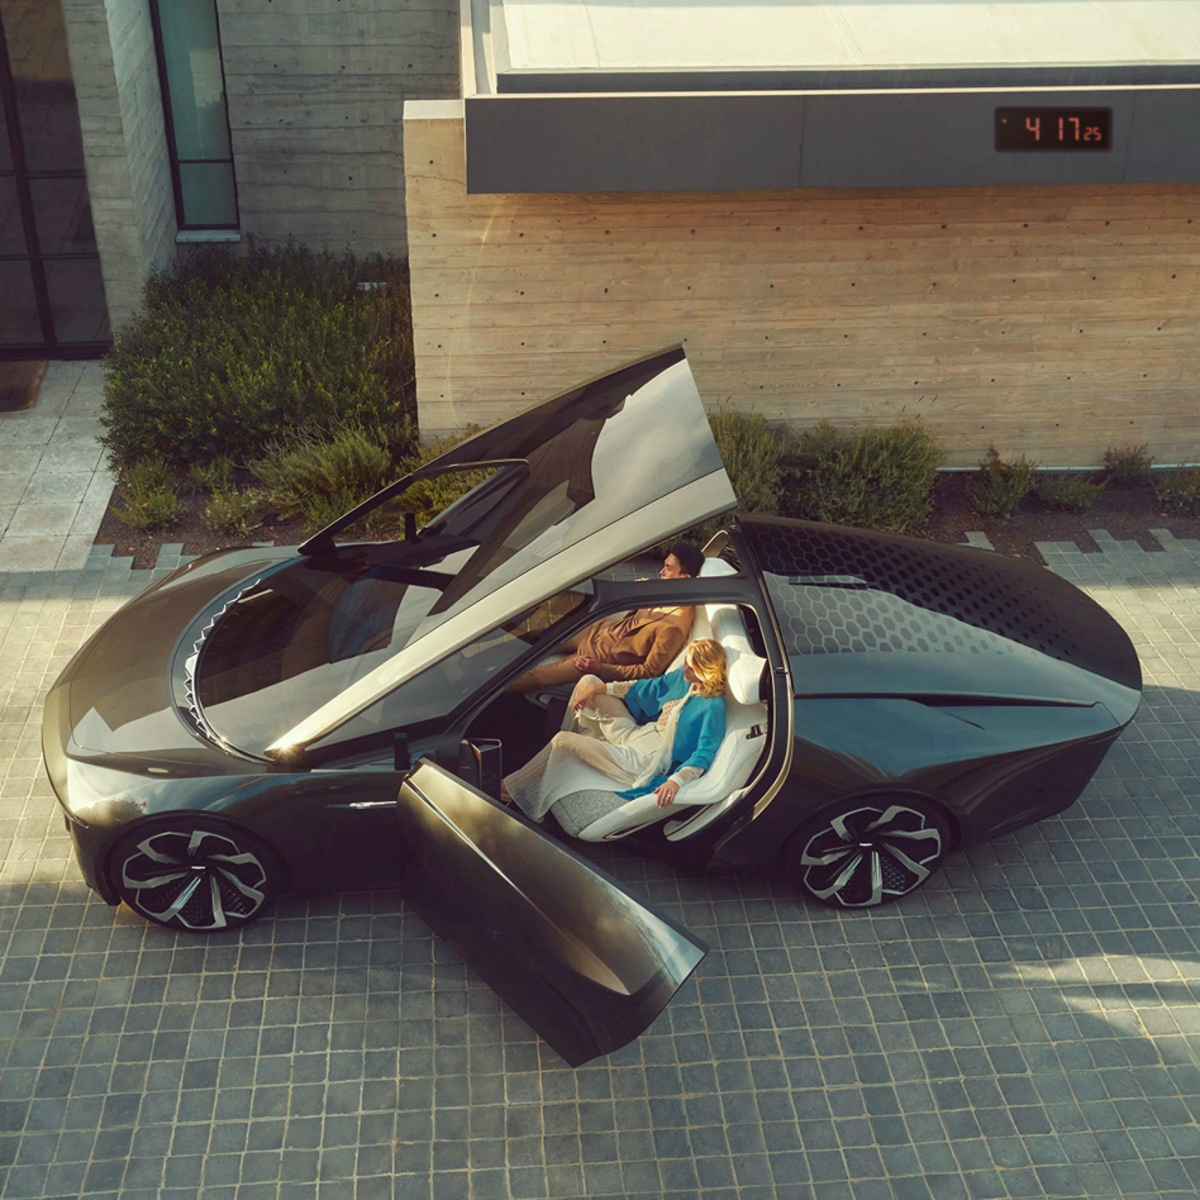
4:17
